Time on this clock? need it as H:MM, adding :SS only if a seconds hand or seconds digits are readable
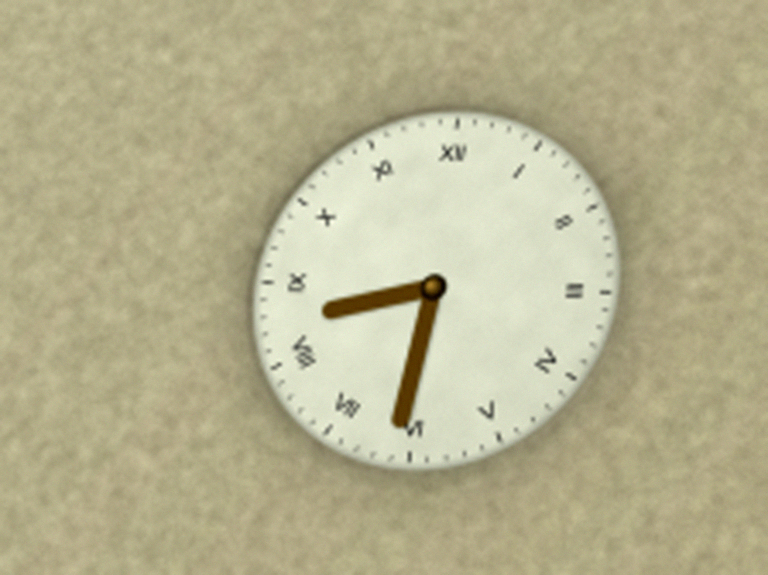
8:31
